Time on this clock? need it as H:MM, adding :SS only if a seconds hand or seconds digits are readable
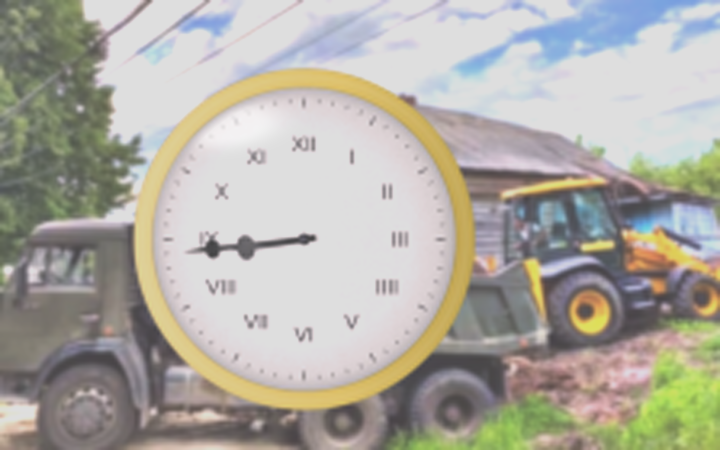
8:44
